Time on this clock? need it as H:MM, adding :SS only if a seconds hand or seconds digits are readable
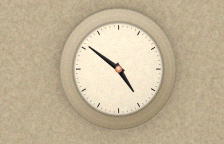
4:51
